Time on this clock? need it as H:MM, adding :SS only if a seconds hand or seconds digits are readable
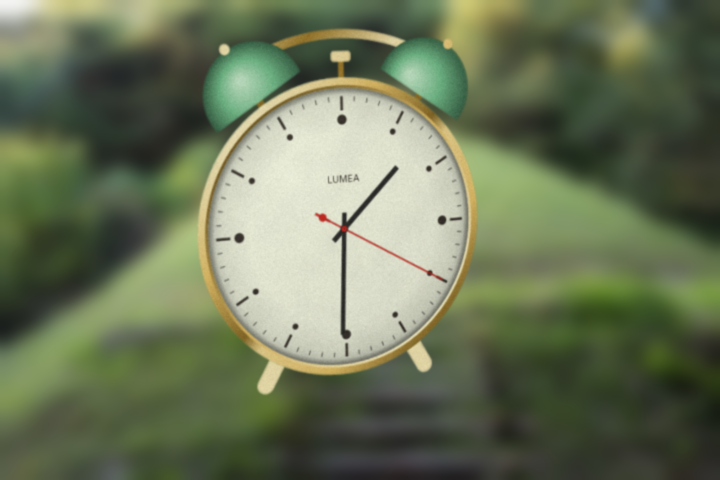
1:30:20
